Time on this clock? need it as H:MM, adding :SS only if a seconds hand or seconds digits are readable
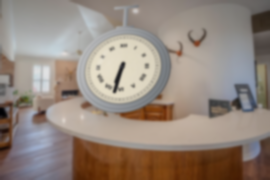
6:32
